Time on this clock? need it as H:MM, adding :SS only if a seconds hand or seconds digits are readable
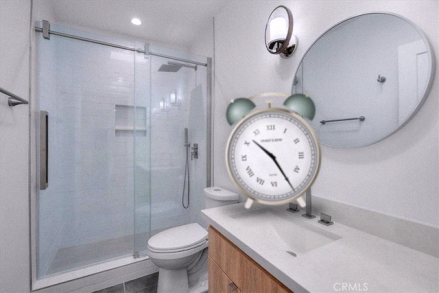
10:25
